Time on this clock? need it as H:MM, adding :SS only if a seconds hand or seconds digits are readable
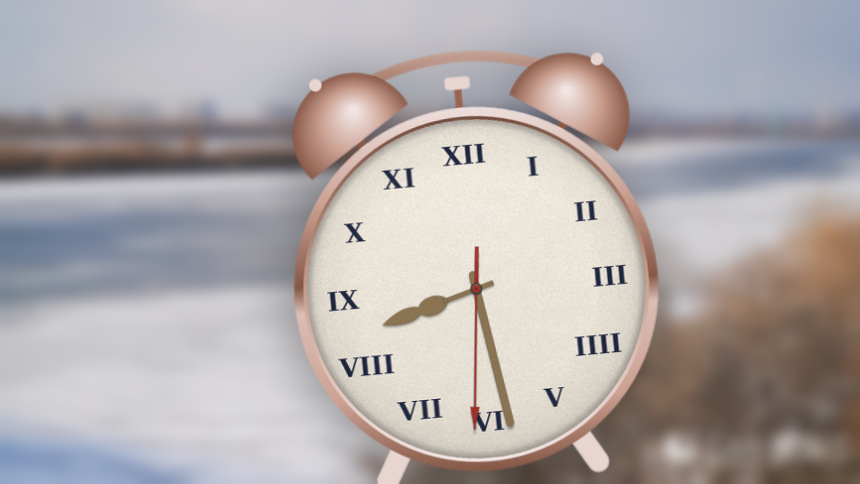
8:28:31
